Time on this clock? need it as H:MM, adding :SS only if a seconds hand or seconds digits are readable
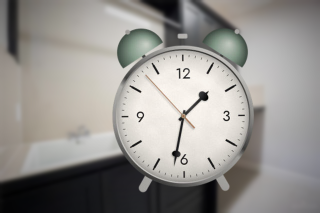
1:31:53
